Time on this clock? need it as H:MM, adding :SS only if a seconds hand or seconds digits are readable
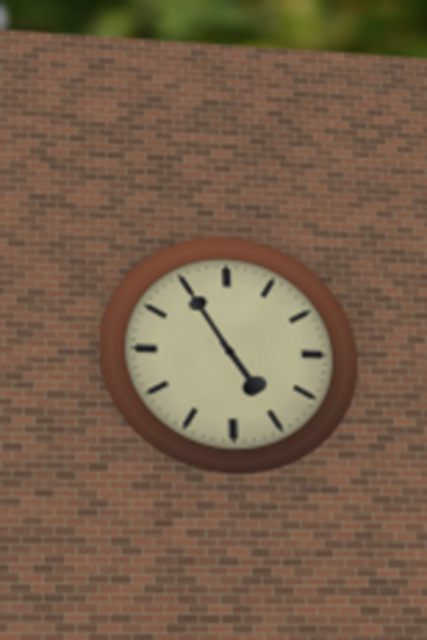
4:55
